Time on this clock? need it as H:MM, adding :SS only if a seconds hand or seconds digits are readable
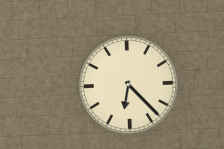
6:23
